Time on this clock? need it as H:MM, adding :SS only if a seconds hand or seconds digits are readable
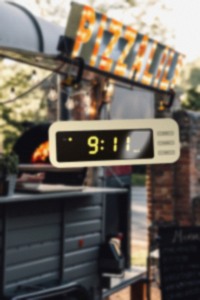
9:11
